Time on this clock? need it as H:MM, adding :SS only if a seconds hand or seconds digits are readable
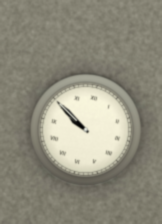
9:50
